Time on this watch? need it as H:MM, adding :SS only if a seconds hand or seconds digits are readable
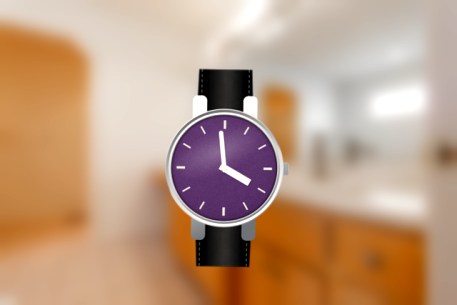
3:59
